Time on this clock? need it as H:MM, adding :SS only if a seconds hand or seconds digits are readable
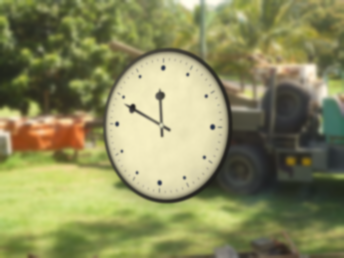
11:49
